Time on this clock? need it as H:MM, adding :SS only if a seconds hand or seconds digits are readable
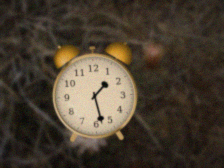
1:28
